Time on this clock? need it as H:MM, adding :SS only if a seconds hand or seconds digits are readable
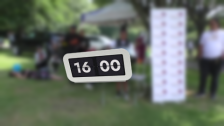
16:00
